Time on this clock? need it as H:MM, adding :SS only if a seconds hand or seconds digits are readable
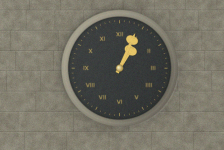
1:04
